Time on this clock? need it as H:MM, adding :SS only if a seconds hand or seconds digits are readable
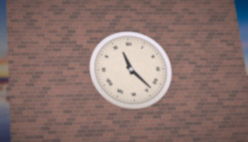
11:23
